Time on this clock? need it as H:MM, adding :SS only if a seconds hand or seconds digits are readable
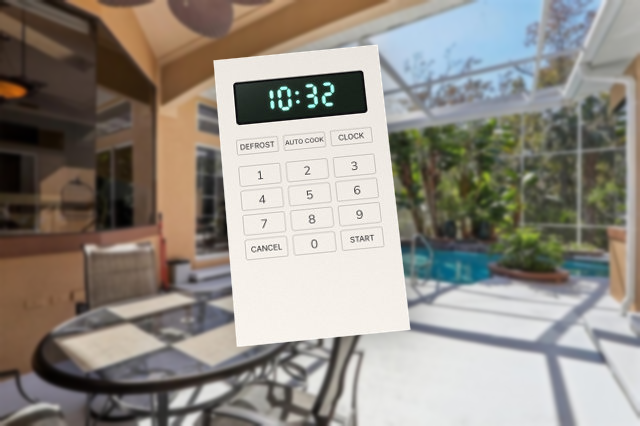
10:32
